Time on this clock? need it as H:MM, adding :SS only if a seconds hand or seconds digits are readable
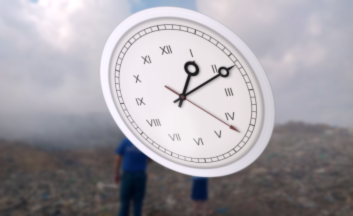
1:11:22
